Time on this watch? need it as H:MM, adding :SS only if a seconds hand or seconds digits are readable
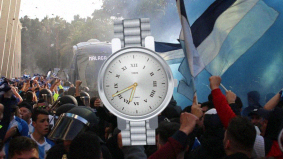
6:41
